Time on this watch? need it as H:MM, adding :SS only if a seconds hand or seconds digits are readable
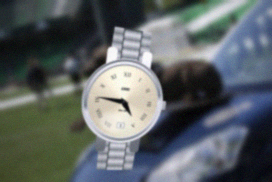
4:46
